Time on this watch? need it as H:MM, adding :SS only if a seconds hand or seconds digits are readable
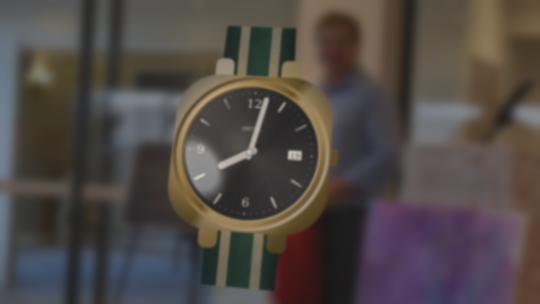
8:02
